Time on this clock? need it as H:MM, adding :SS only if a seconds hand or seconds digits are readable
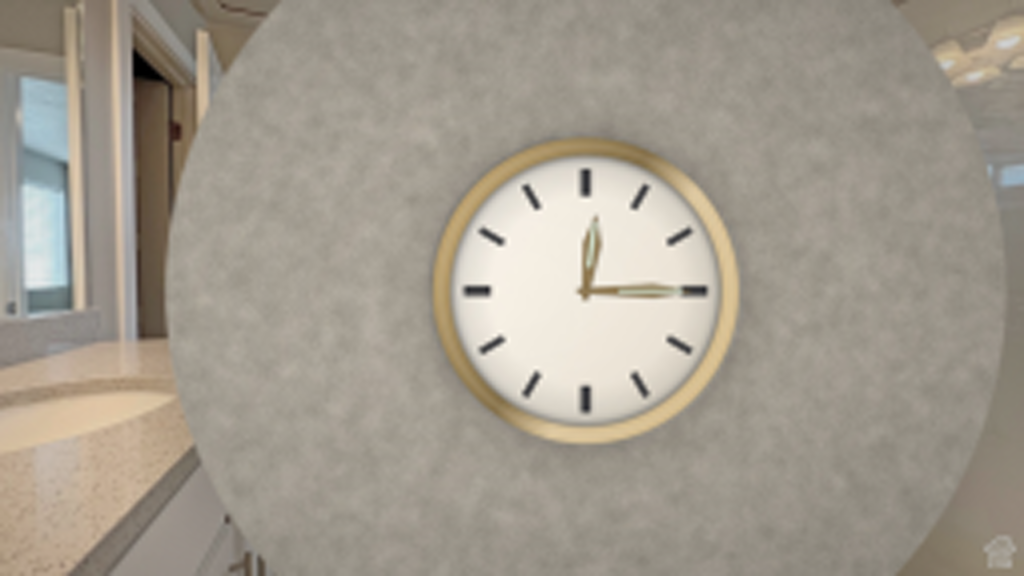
12:15
